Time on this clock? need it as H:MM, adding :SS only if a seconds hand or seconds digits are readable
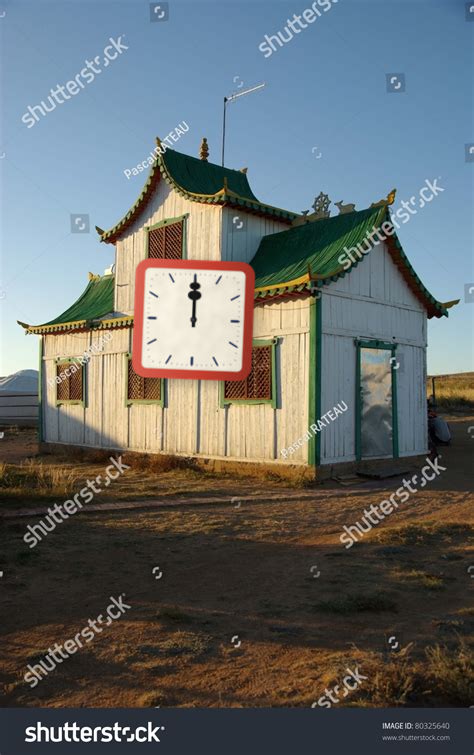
12:00
